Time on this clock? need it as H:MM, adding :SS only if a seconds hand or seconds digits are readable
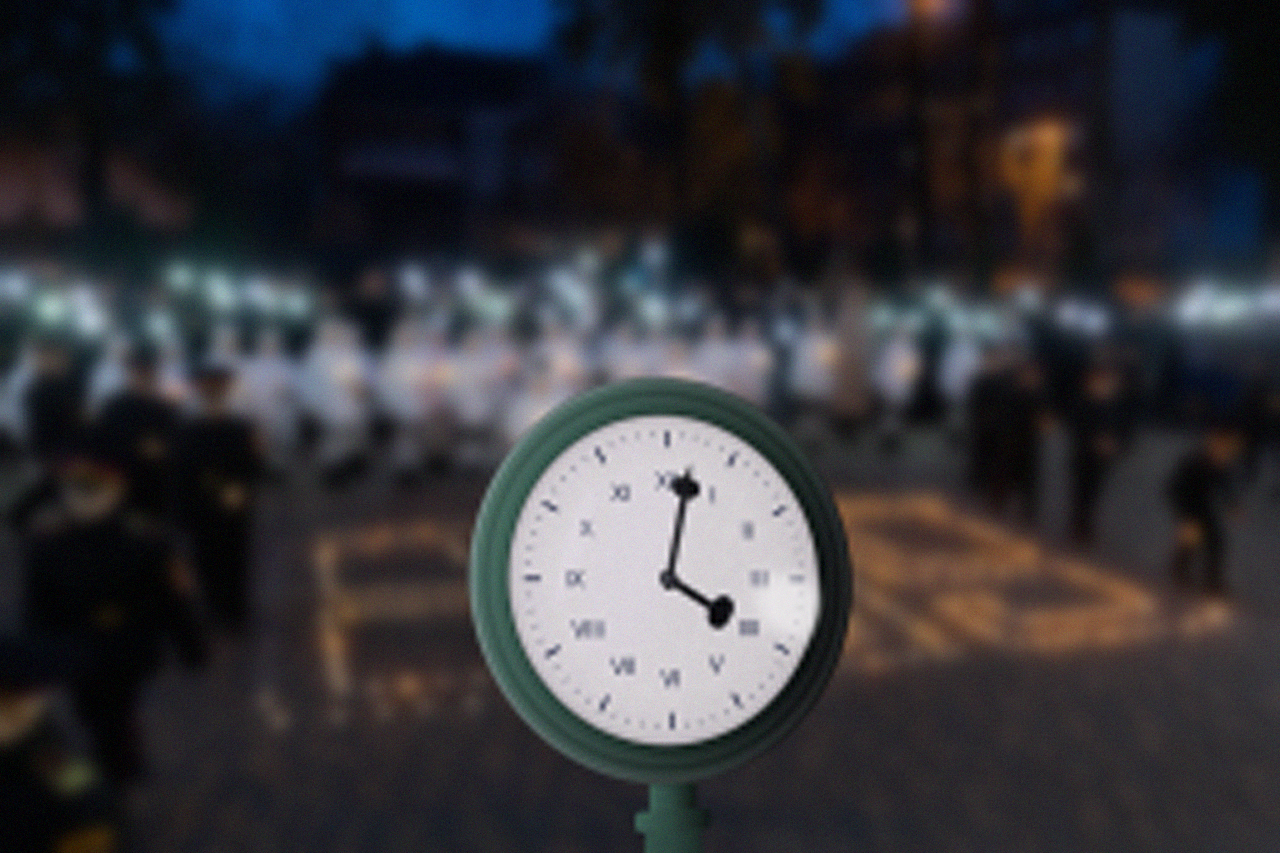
4:02
